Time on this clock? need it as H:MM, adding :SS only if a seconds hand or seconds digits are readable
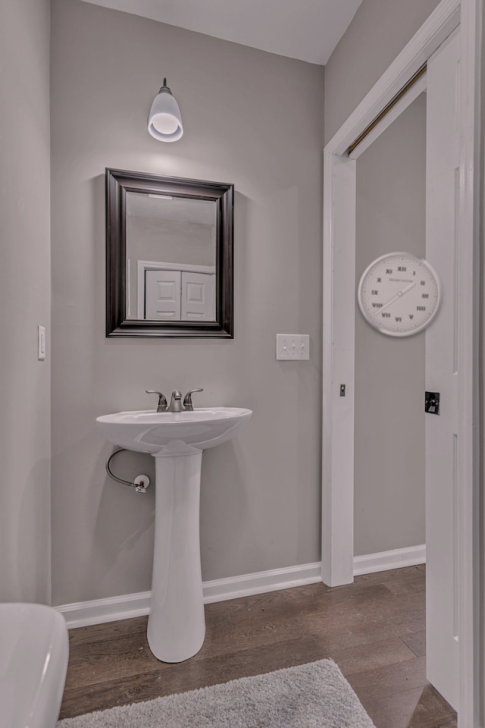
1:38
